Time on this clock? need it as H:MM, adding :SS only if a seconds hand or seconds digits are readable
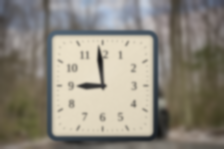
8:59
